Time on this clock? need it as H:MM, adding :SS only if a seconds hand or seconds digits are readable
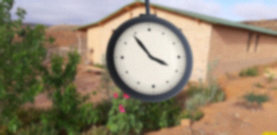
3:54
